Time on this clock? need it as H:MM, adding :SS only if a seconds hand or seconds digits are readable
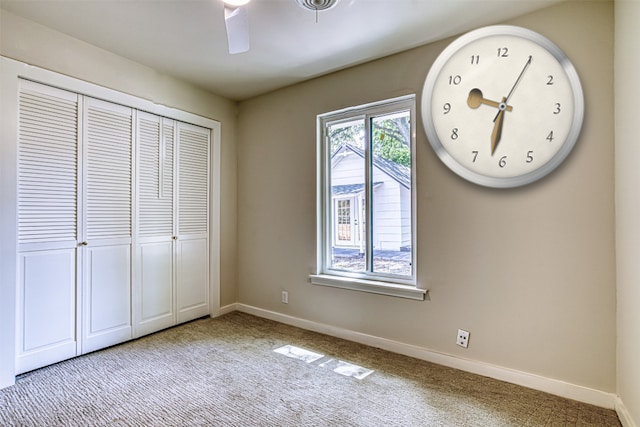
9:32:05
